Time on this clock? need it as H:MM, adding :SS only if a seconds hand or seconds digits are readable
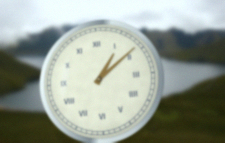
1:09
